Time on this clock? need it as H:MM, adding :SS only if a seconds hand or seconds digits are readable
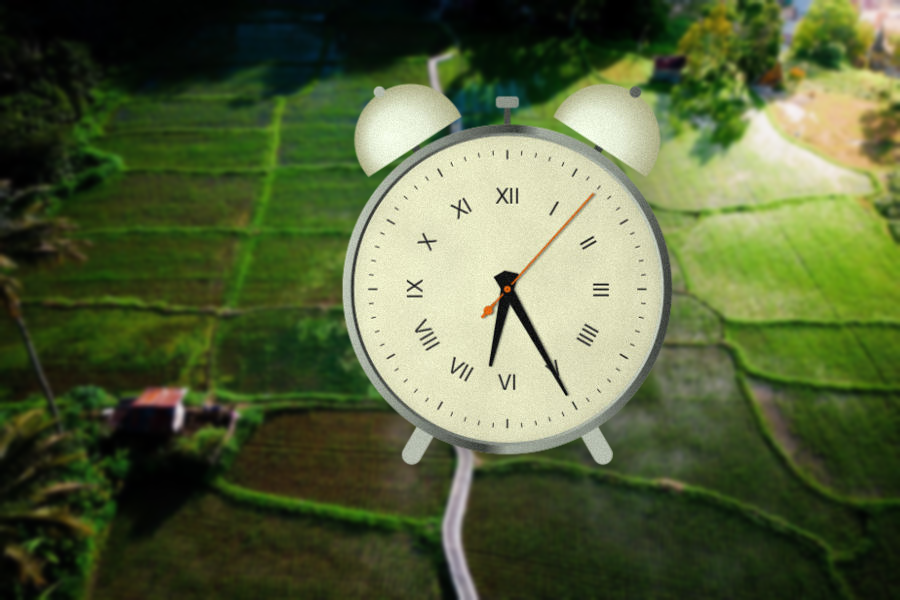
6:25:07
